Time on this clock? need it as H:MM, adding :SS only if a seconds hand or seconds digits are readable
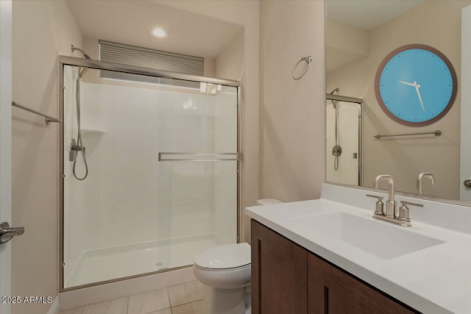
9:27
